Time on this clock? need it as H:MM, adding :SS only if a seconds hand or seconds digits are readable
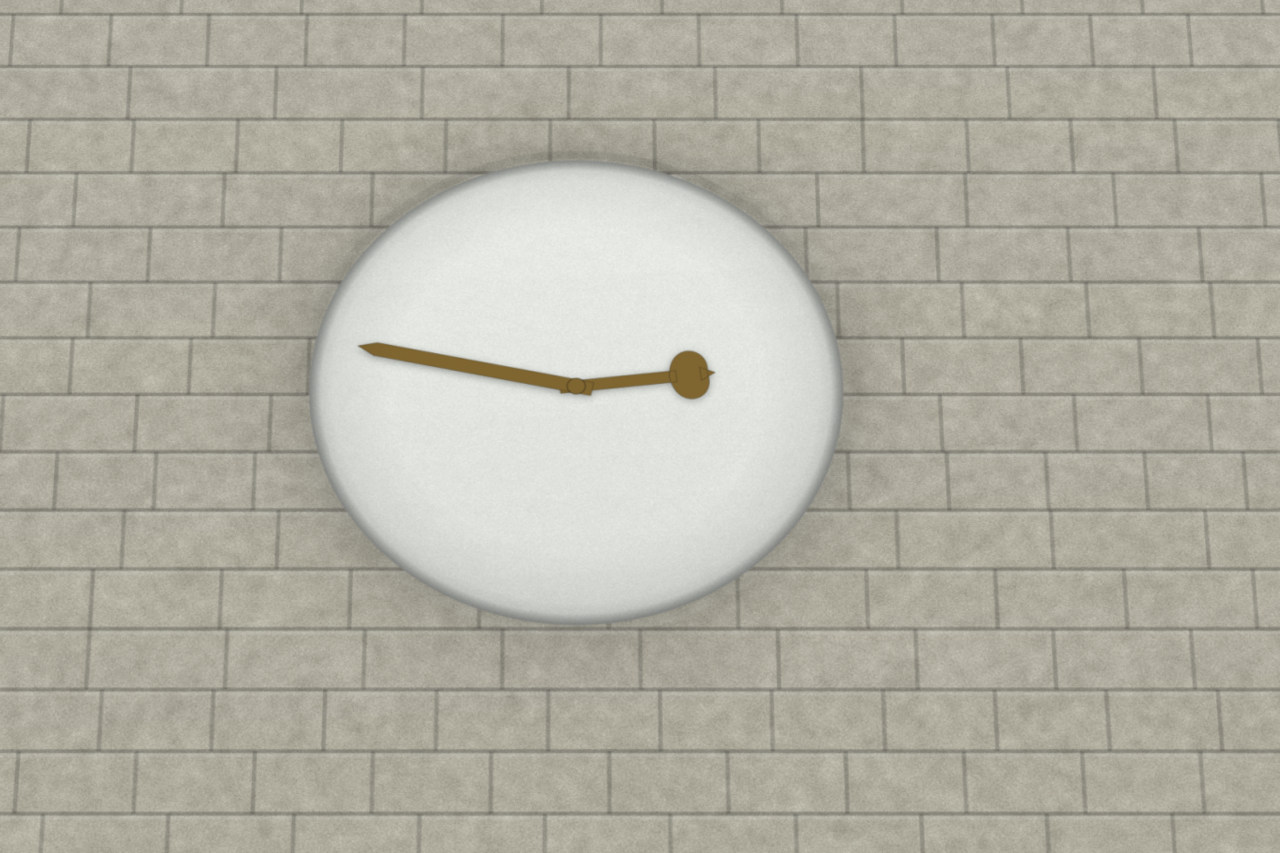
2:47
